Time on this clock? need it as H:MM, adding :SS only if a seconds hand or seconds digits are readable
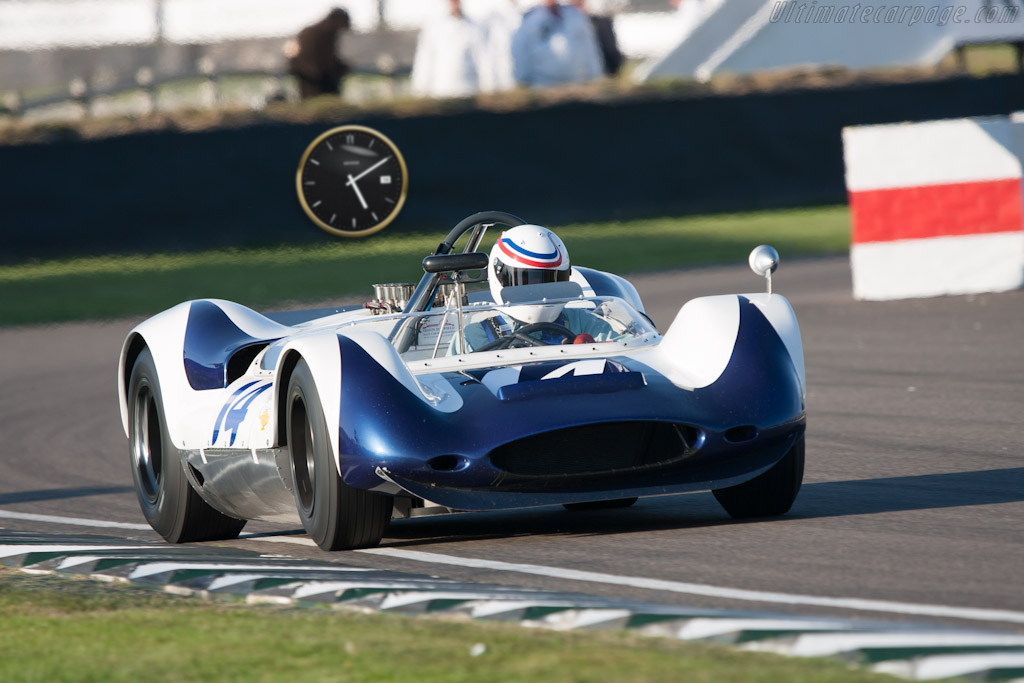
5:10
